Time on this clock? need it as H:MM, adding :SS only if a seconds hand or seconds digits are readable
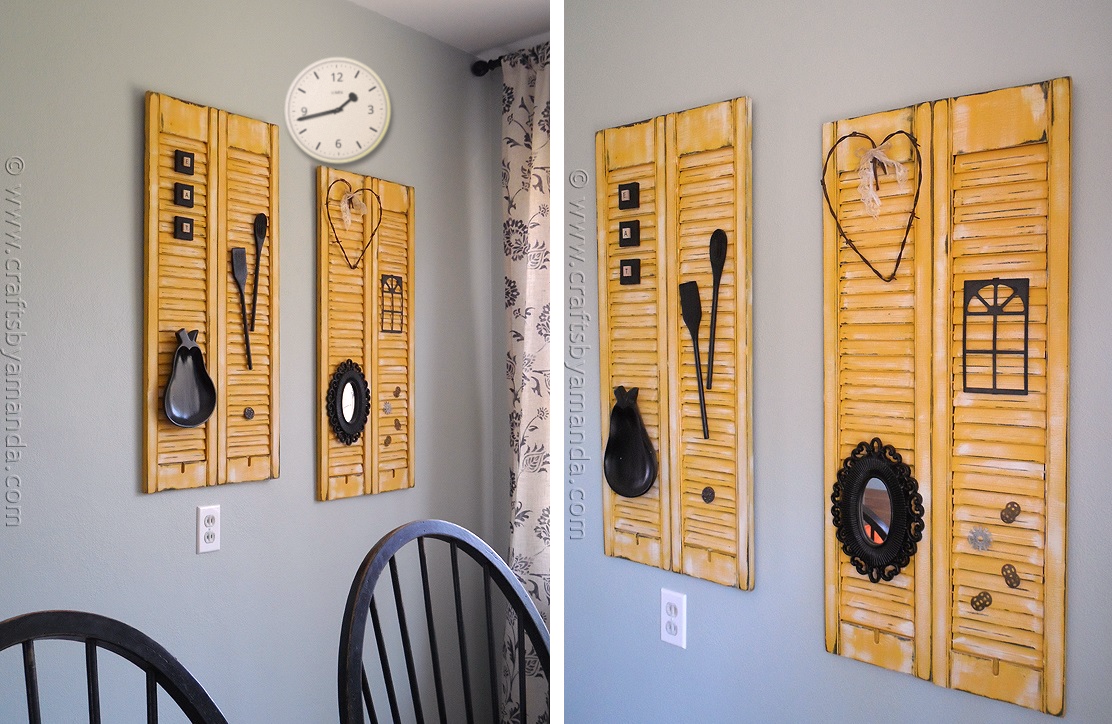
1:43
